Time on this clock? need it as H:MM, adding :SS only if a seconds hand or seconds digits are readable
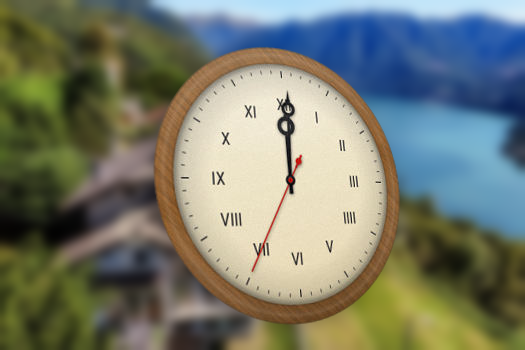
12:00:35
